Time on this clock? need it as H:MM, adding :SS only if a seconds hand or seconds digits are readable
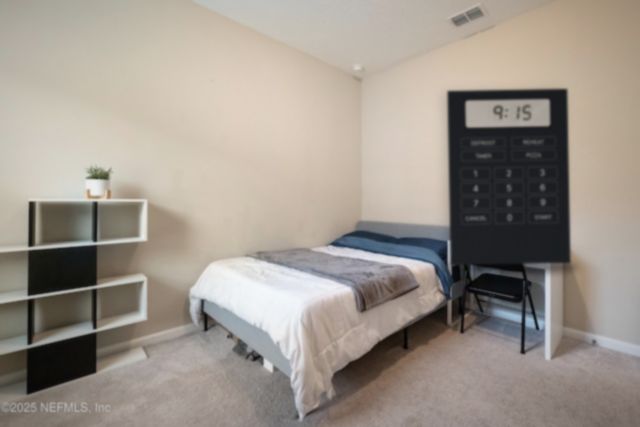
9:15
